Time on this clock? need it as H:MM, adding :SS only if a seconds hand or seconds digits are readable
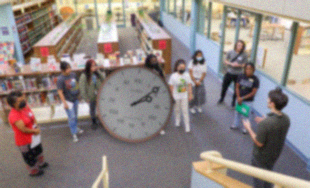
2:08
